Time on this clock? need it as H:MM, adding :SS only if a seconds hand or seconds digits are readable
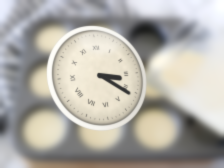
3:21
